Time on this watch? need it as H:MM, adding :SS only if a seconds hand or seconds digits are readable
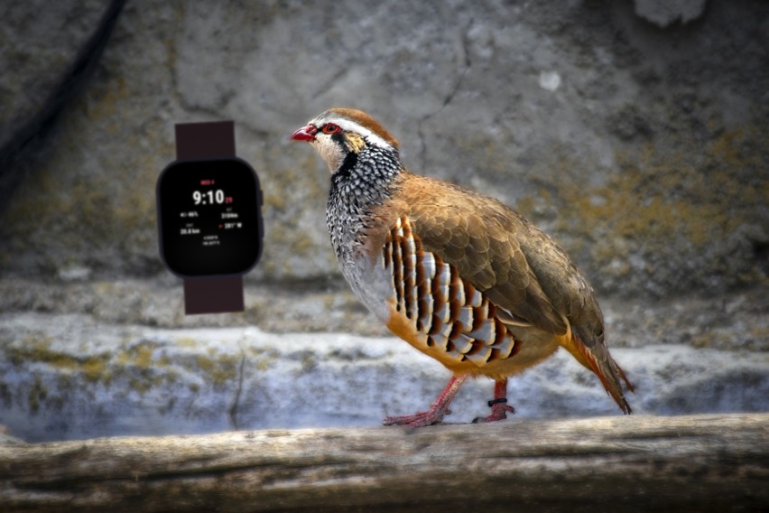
9:10
